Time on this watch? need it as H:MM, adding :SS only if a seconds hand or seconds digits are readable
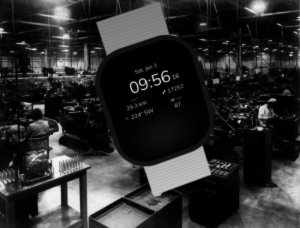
9:56
